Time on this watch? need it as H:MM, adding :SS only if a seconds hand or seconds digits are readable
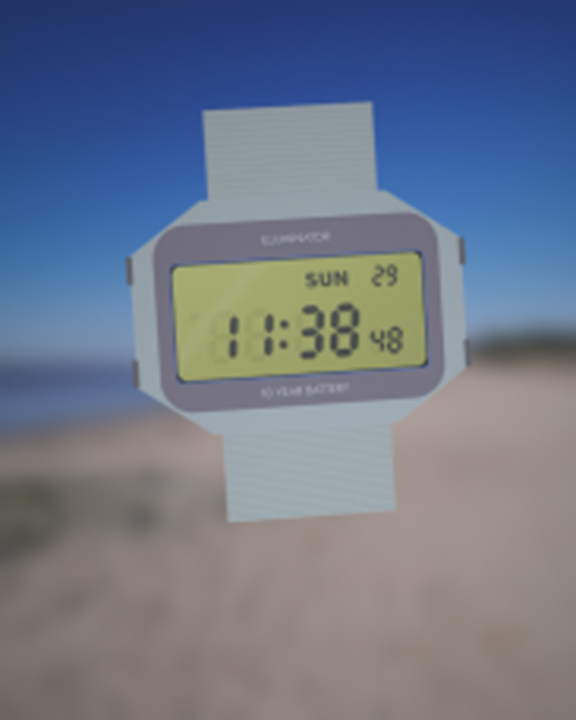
11:38:48
